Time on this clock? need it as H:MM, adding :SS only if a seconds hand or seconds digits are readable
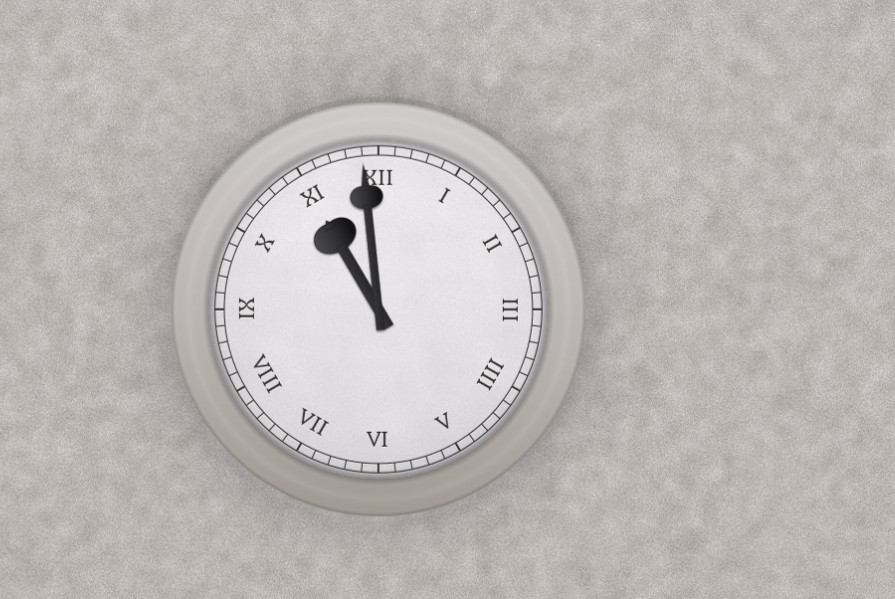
10:59
